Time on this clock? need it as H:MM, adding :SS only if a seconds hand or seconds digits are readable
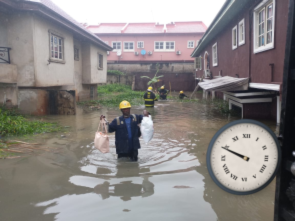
9:49
